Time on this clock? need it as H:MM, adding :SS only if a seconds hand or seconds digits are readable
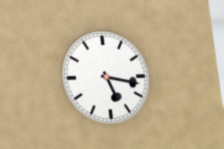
5:17
